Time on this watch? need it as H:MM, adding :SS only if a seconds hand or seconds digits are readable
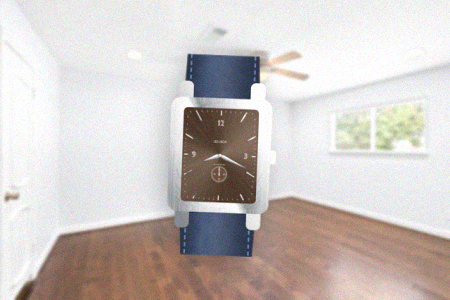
8:19
